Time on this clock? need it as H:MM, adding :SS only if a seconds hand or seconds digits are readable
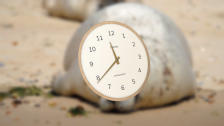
11:39
